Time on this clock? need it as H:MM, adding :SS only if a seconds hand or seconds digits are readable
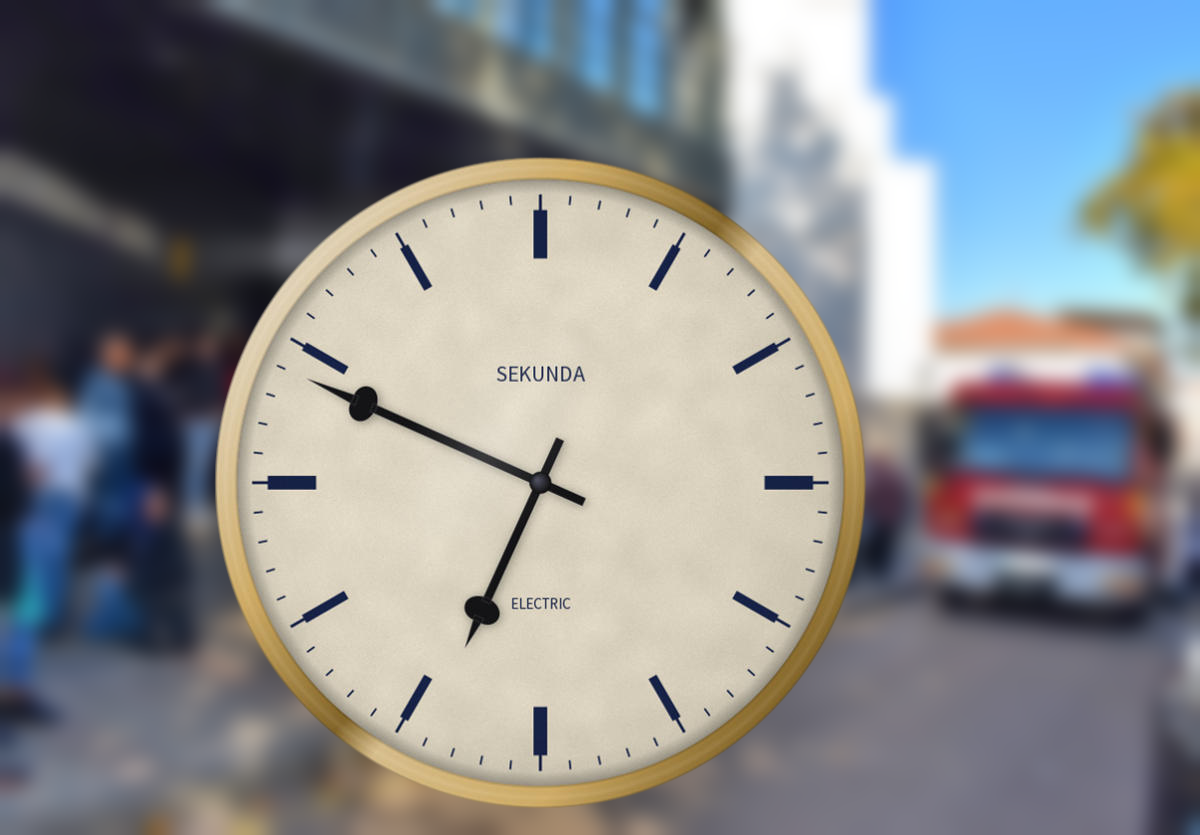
6:49
